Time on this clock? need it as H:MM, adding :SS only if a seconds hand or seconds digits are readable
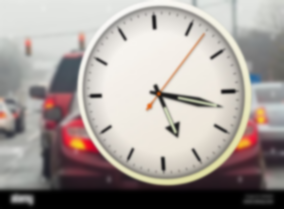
5:17:07
